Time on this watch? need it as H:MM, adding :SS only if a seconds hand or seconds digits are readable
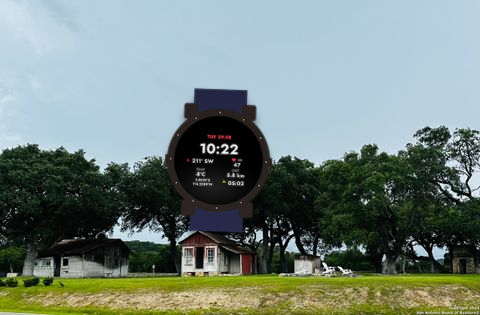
10:22
